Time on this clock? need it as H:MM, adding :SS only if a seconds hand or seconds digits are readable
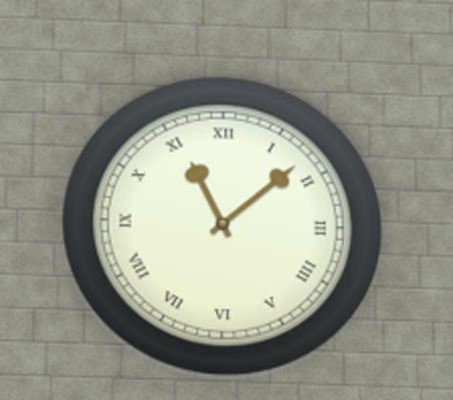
11:08
